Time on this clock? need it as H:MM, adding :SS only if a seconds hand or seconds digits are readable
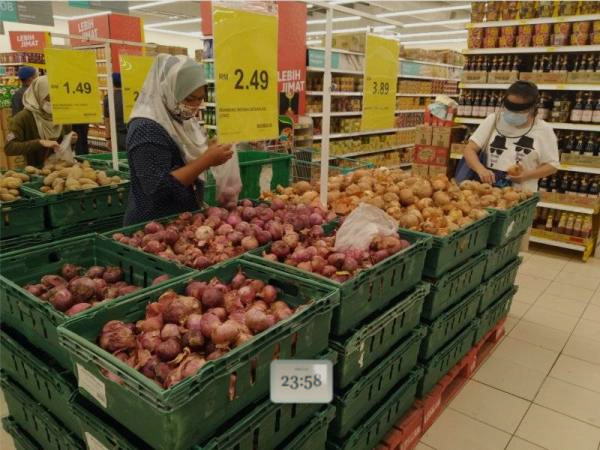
23:58
